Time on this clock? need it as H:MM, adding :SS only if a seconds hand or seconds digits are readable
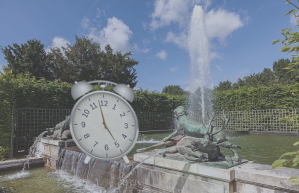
4:58
